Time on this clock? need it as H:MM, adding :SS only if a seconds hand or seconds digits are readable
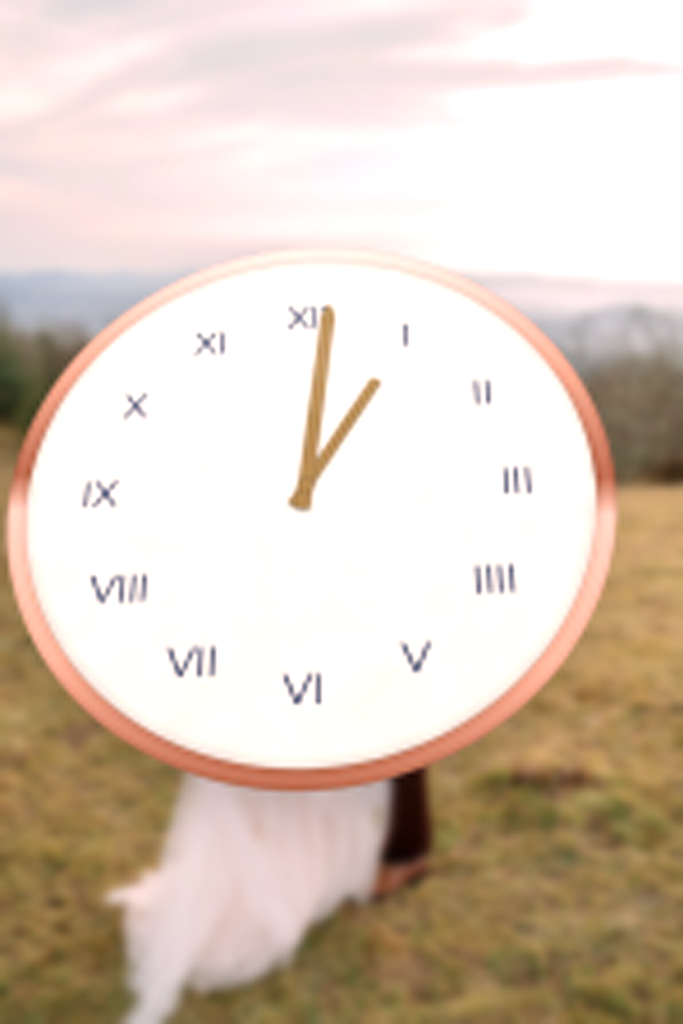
1:01
